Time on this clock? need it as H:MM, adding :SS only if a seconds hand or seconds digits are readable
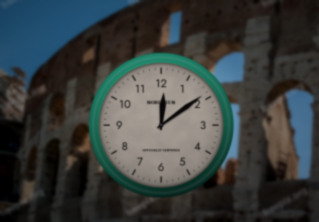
12:09
